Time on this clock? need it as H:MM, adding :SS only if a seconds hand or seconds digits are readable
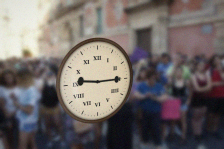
9:15
